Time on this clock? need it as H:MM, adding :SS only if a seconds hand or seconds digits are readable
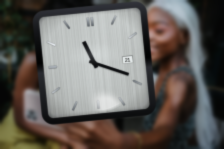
11:19
